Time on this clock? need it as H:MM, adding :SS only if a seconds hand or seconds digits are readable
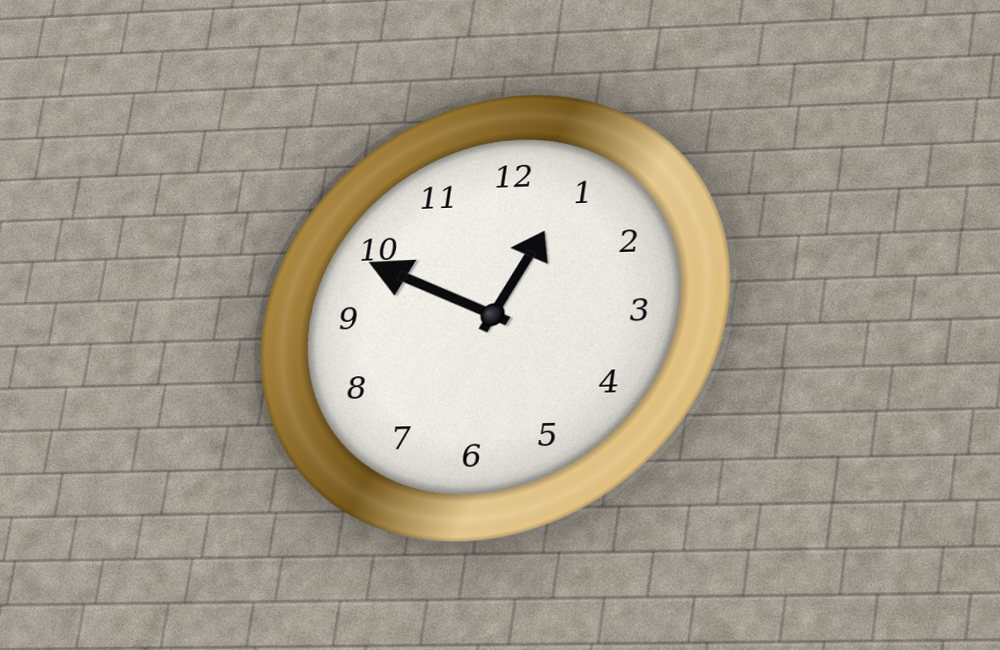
12:49
